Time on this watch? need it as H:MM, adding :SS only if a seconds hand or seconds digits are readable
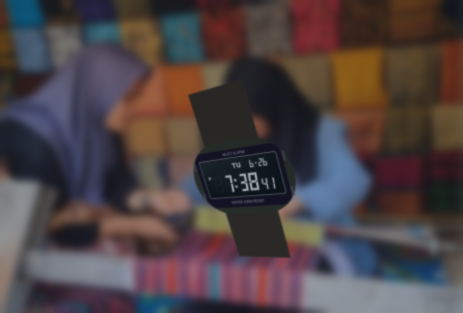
7:38:41
